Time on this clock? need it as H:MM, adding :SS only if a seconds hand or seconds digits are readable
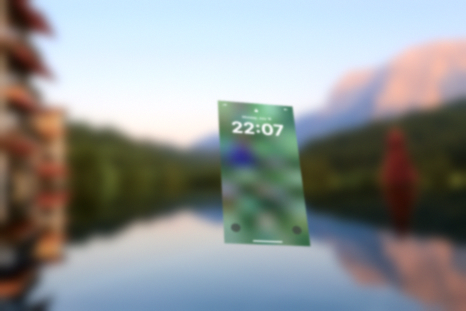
22:07
